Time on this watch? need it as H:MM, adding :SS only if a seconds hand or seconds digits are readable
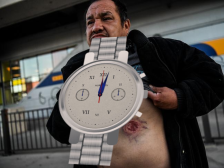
12:02
